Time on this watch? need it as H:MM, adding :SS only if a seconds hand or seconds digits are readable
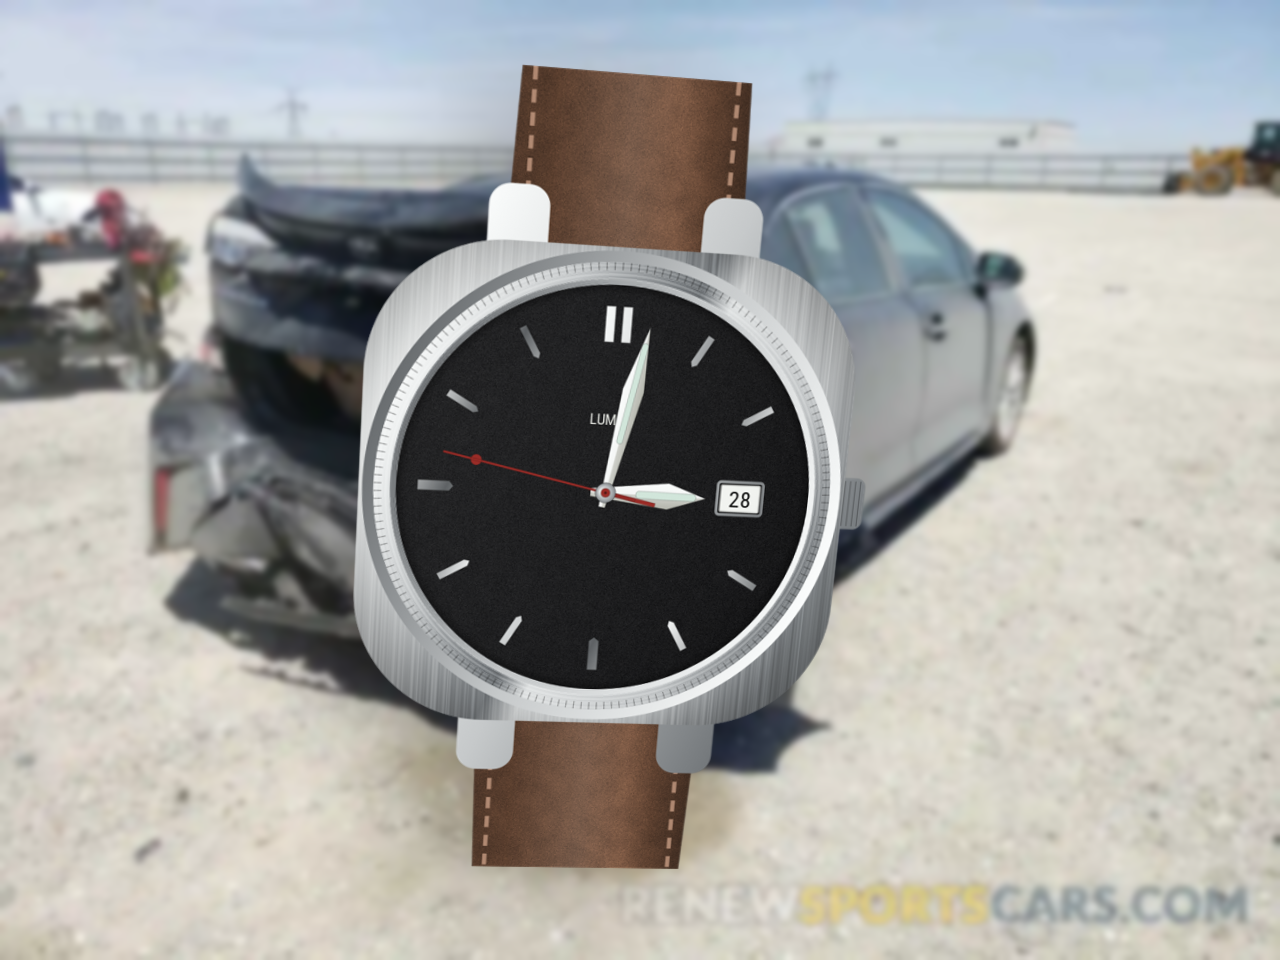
3:01:47
